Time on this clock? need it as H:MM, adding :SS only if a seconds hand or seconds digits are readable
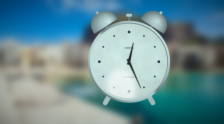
12:26
